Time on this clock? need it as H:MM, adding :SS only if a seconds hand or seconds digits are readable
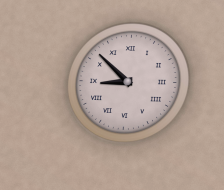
8:52
